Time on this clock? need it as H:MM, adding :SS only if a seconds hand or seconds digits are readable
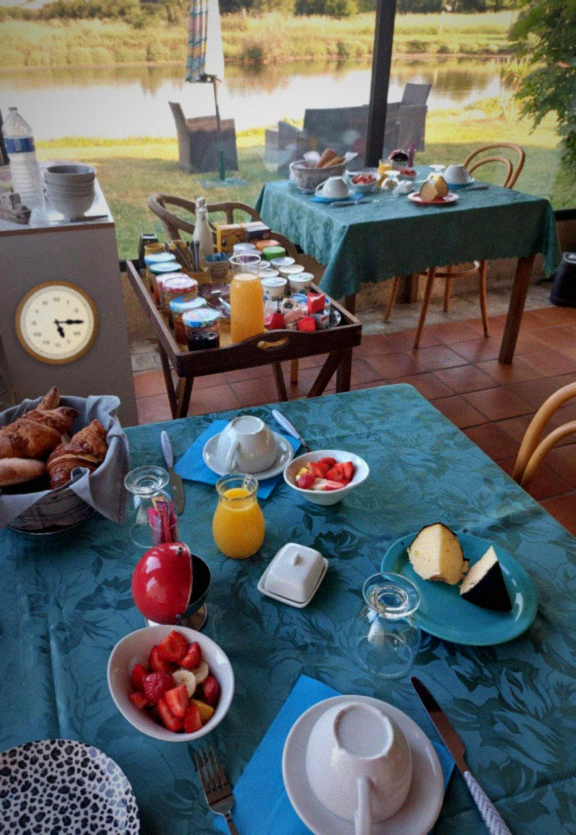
5:15
